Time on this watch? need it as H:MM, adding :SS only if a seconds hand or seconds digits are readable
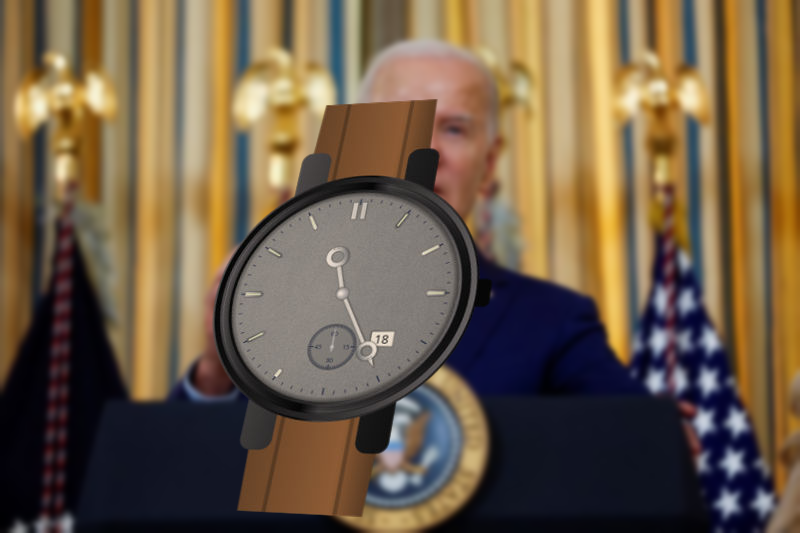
11:25
